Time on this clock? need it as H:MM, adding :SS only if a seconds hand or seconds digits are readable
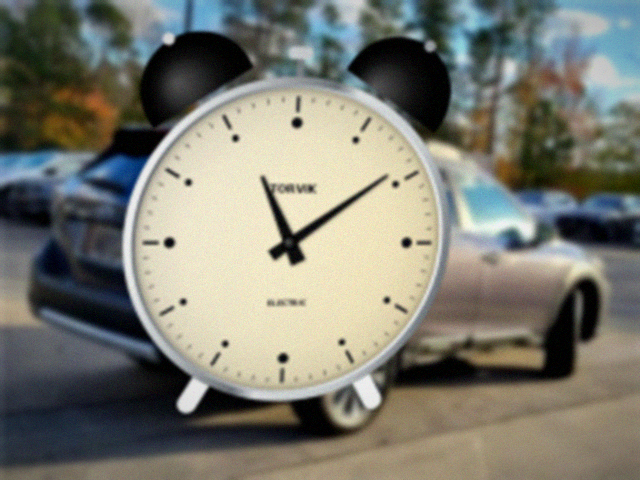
11:09
